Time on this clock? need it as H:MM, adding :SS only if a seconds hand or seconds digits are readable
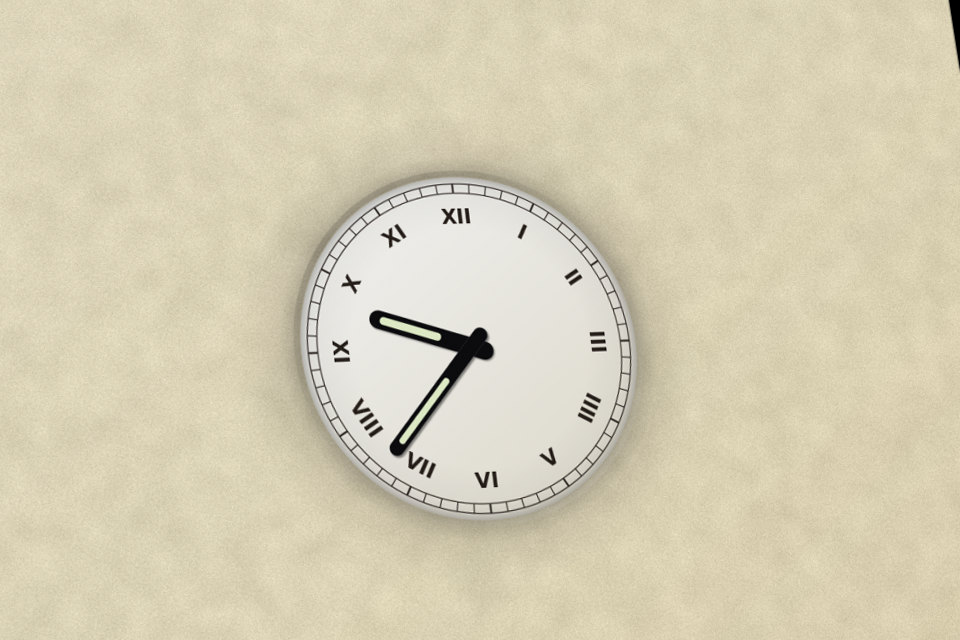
9:37
